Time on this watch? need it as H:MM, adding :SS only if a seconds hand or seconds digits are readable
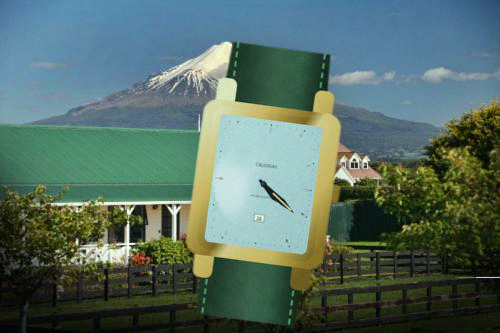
4:21
